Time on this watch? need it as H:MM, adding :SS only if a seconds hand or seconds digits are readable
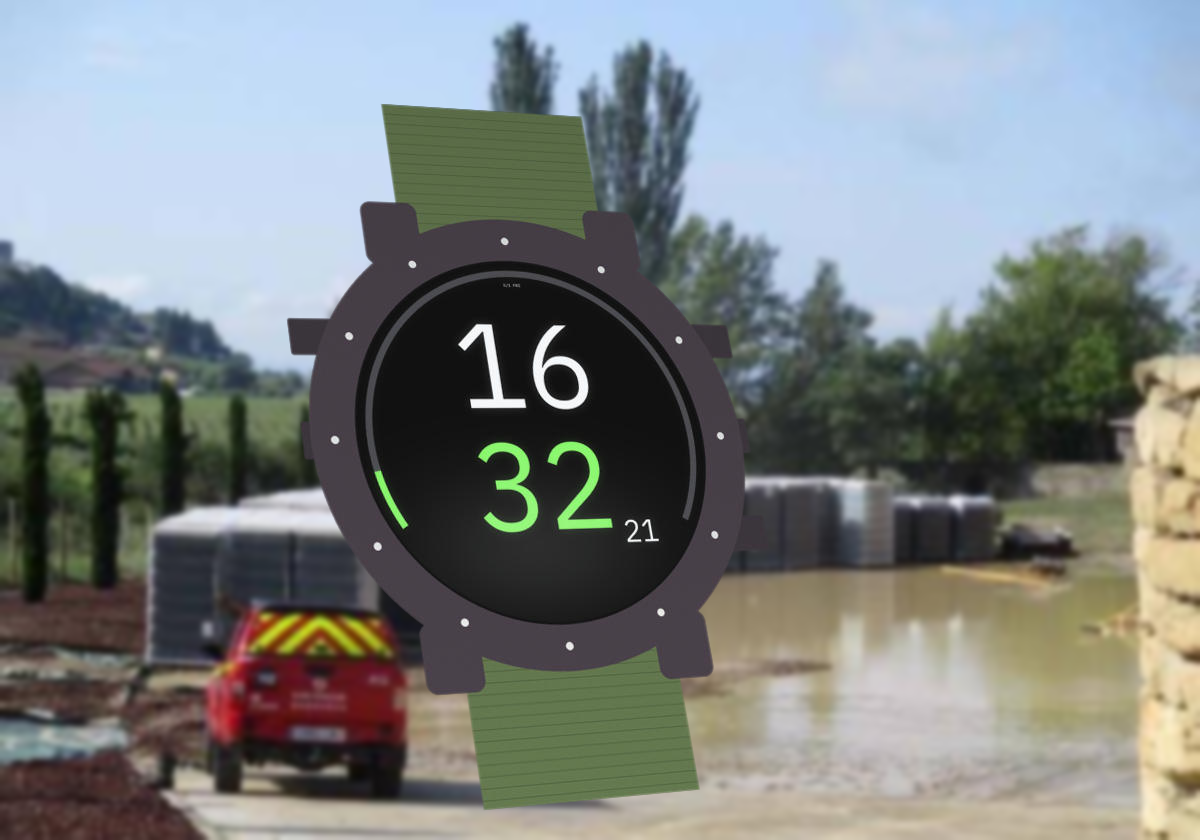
16:32:21
